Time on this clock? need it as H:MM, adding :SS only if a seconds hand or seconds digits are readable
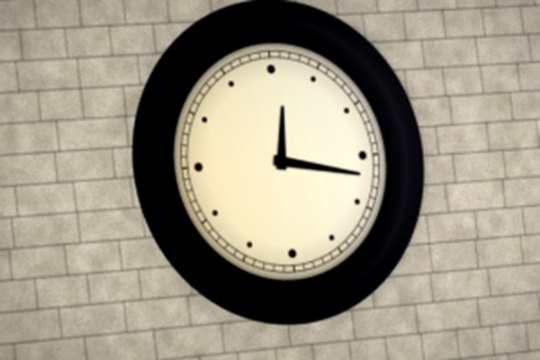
12:17
